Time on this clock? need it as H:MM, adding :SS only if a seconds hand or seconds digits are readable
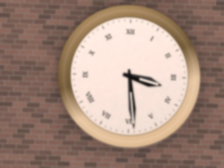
3:29
